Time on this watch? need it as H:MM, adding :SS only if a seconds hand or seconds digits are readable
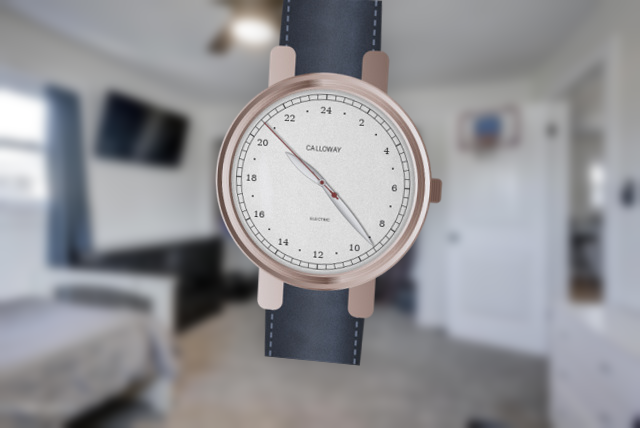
20:22:52
